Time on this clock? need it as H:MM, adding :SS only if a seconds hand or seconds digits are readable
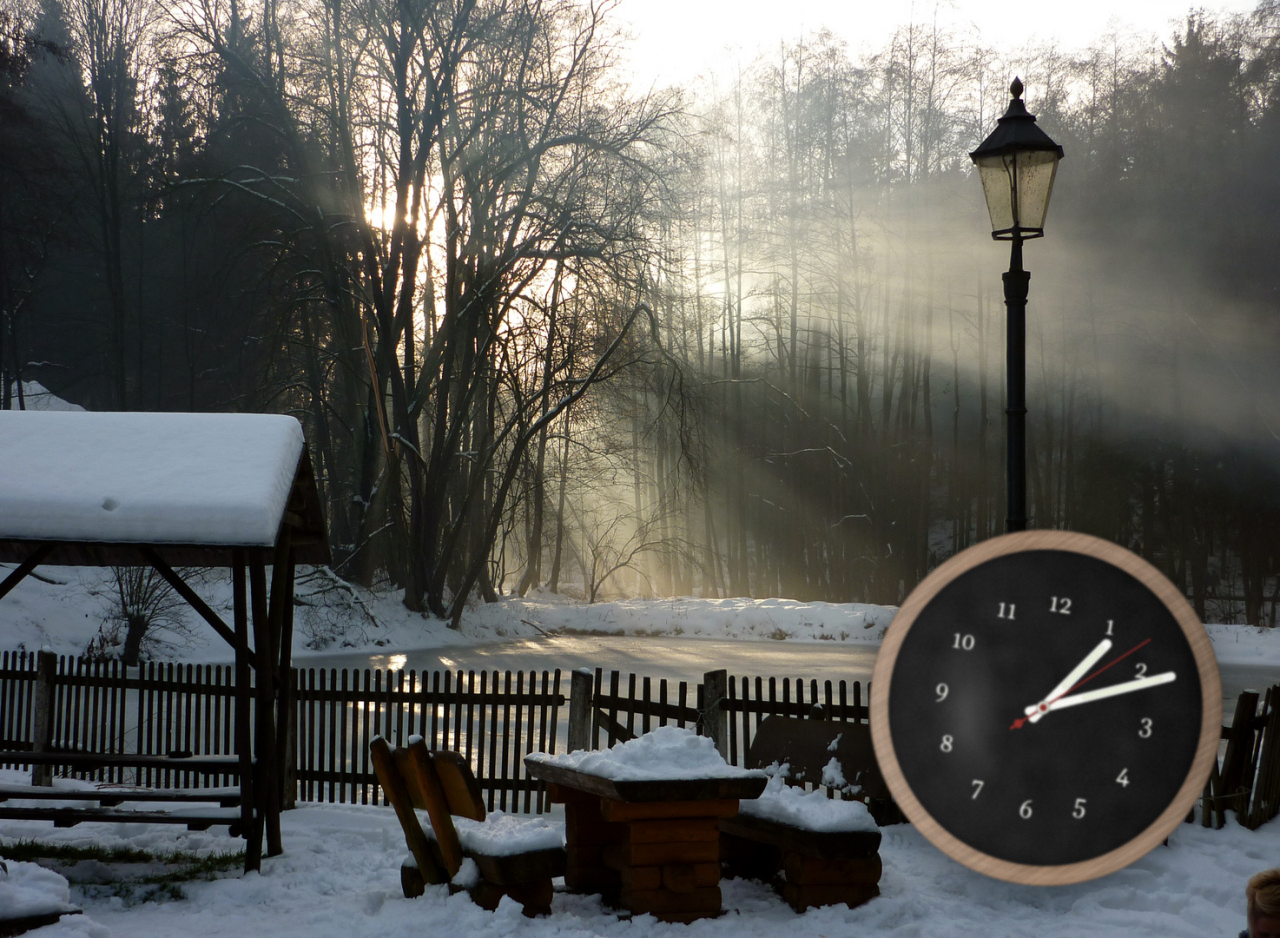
1:11:08
